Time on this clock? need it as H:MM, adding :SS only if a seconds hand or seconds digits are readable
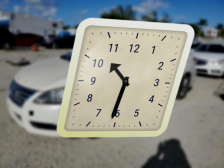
10:31
